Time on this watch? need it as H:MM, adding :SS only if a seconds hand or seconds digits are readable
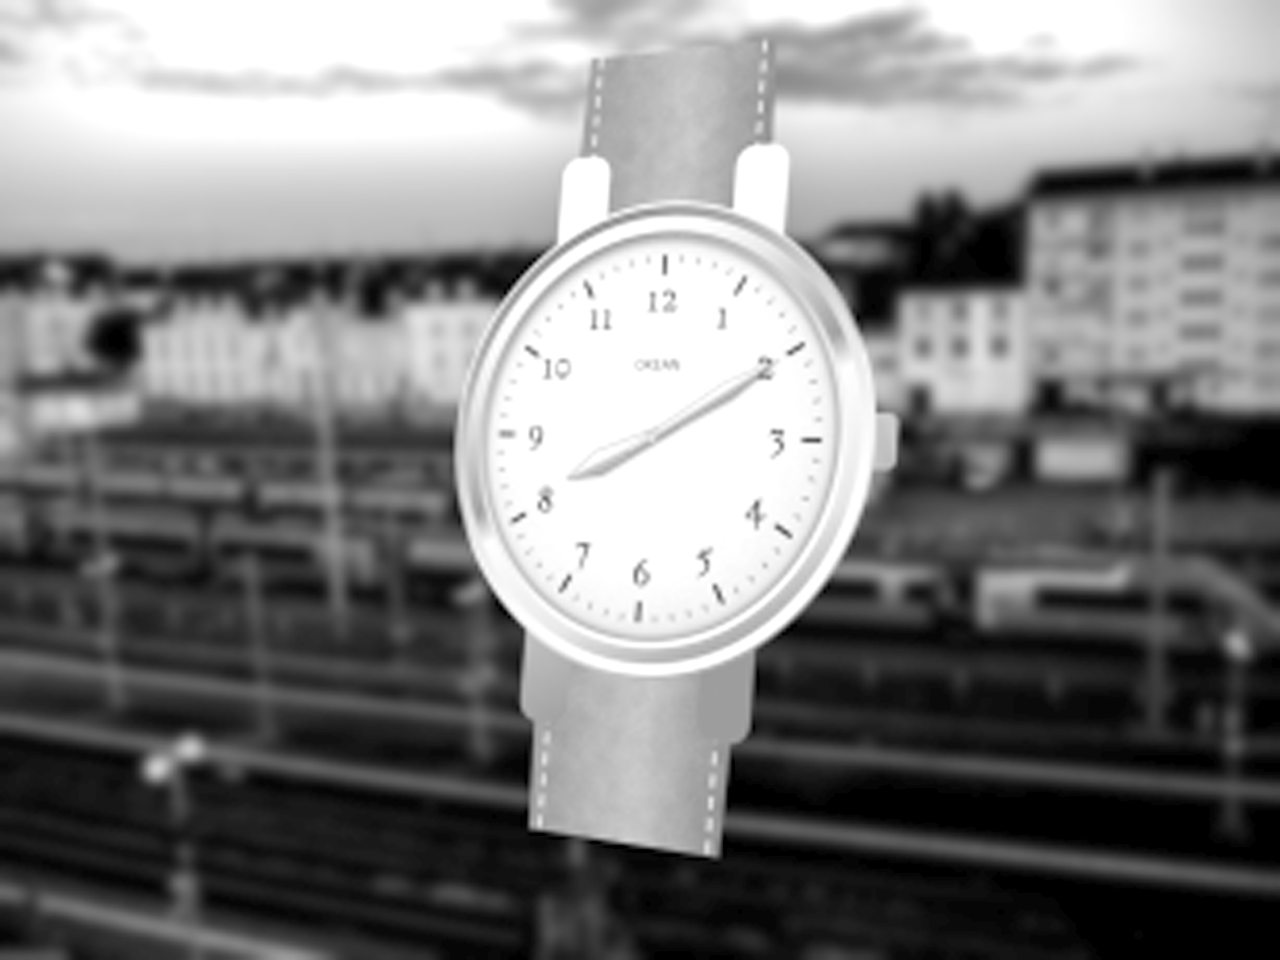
8:10
